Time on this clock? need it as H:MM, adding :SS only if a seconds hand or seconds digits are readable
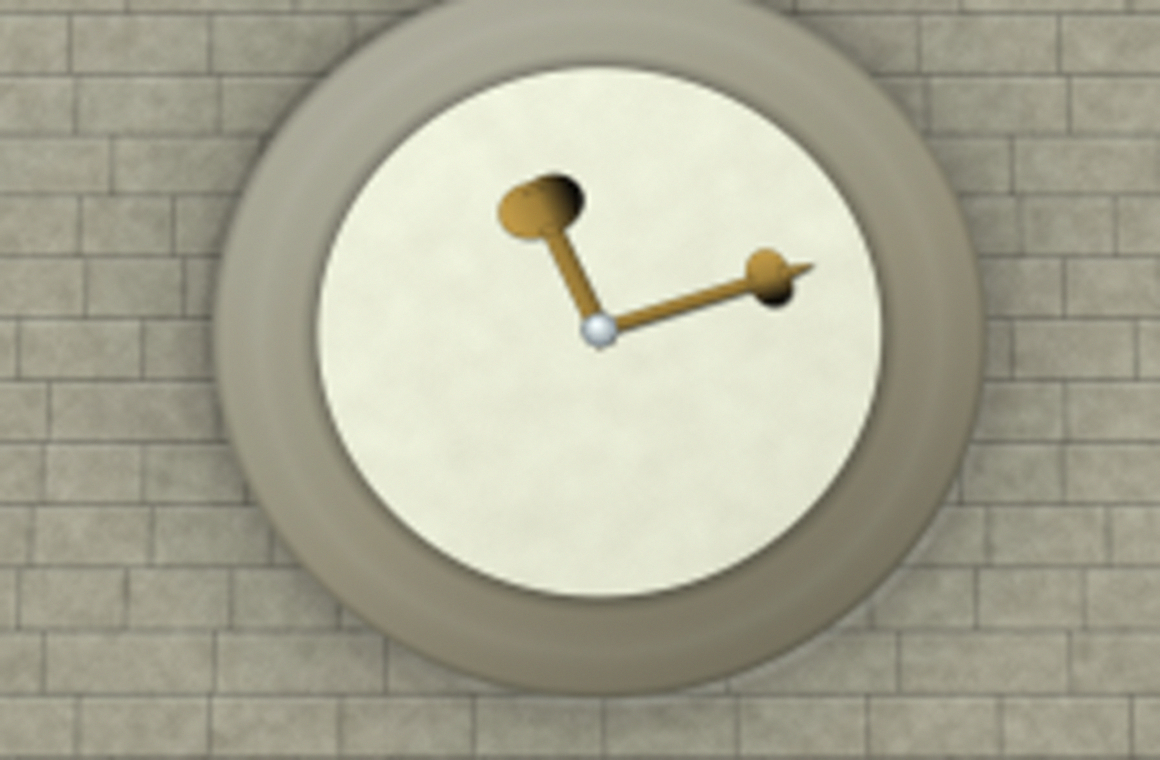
11:12
